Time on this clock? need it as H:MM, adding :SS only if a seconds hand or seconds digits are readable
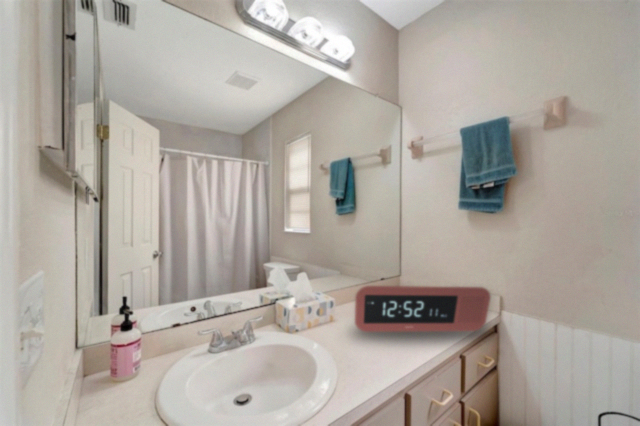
12:52
